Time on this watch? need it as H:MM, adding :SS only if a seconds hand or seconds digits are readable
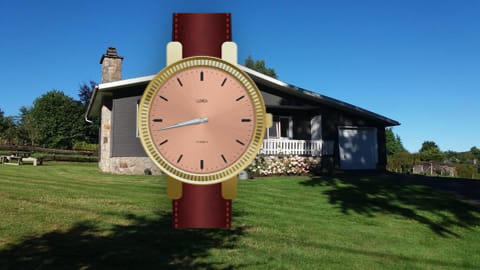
8:43
